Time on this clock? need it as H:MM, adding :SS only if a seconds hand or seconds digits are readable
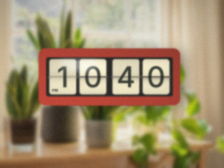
10:40
